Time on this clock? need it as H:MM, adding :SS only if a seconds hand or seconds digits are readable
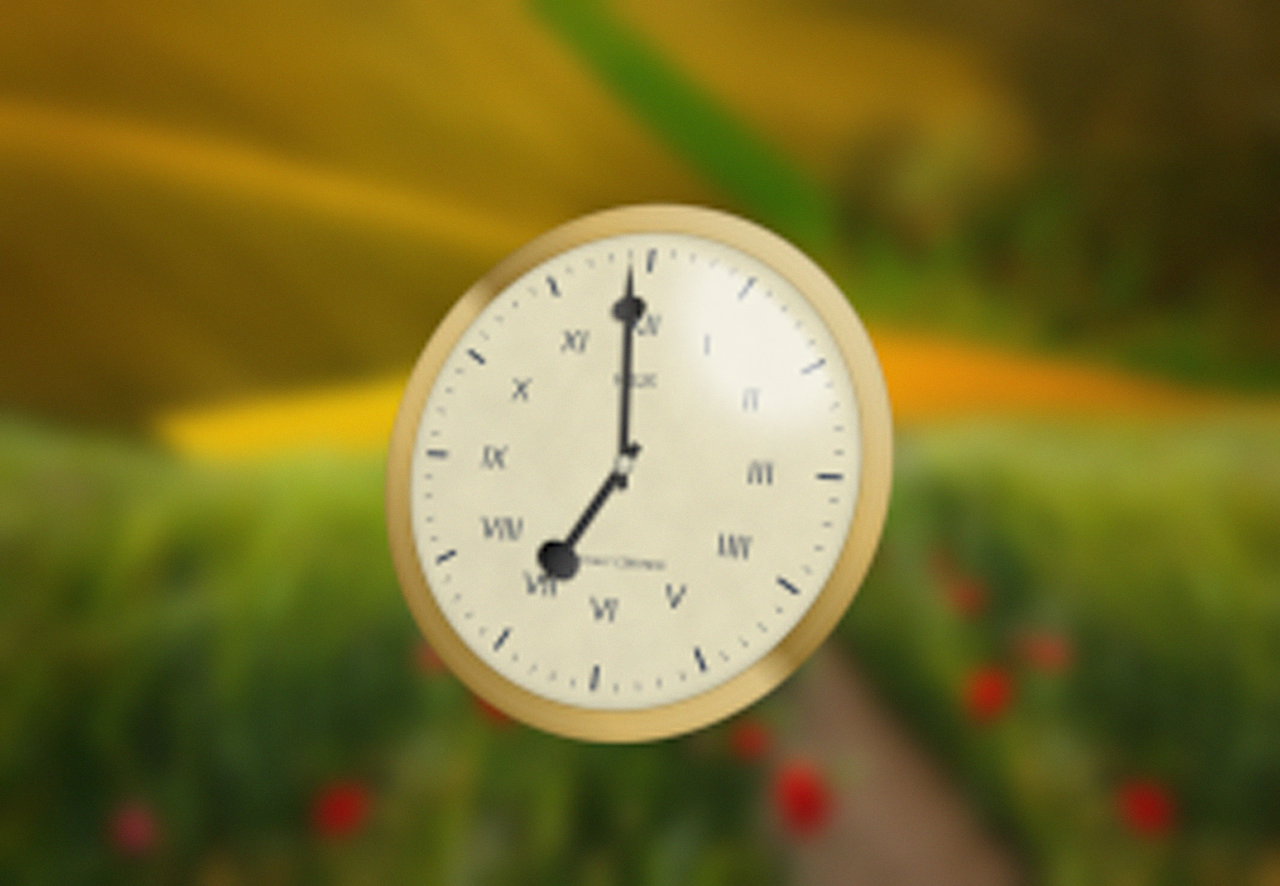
6:59
